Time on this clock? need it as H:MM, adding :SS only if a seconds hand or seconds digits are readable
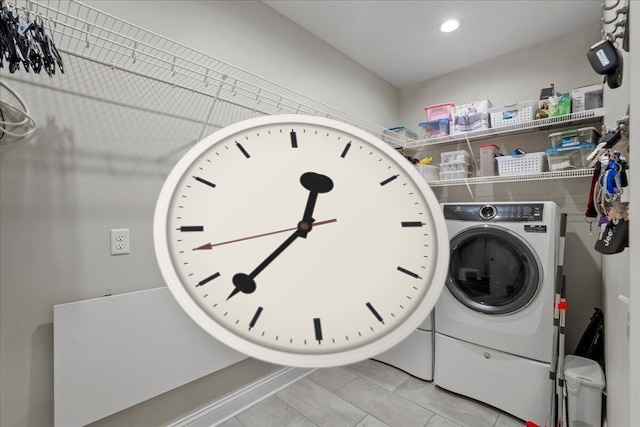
12:37:43
